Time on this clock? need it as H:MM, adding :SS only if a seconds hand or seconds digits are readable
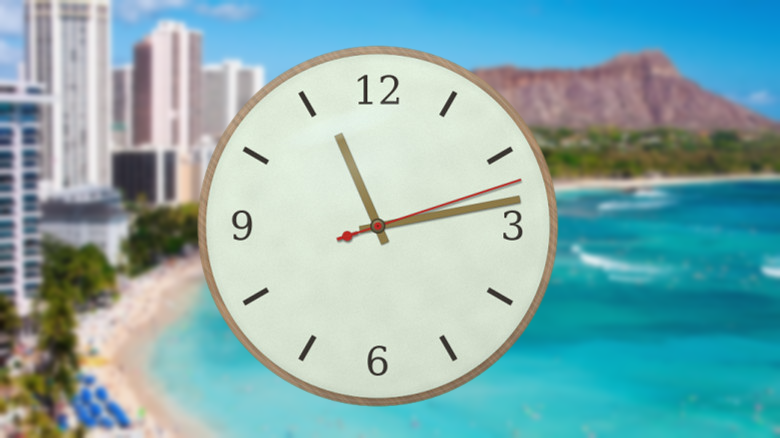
11:13:12
